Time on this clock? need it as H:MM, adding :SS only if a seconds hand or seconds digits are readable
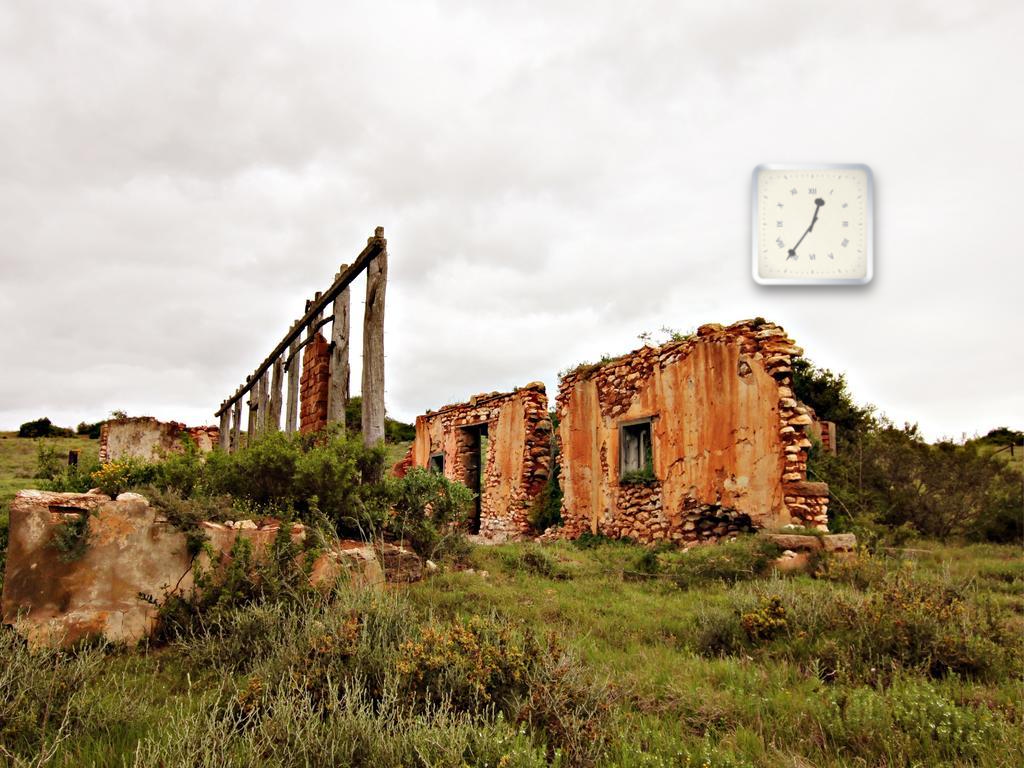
12:36
